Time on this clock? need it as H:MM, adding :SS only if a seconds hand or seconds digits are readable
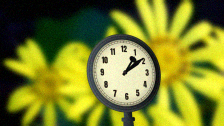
1:09
